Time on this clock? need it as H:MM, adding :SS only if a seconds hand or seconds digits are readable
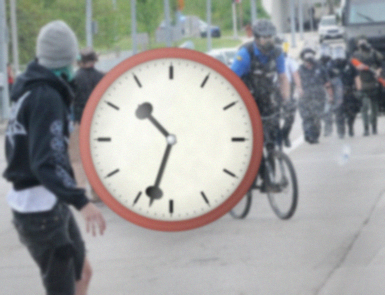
10:33
